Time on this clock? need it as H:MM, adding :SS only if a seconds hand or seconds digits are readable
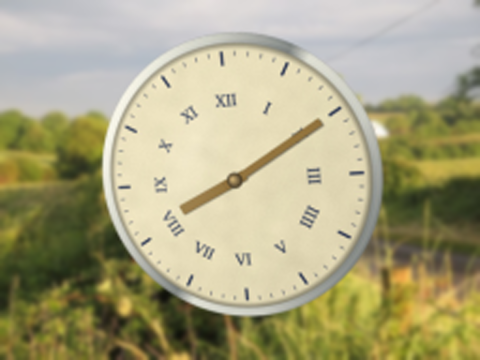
8:10
